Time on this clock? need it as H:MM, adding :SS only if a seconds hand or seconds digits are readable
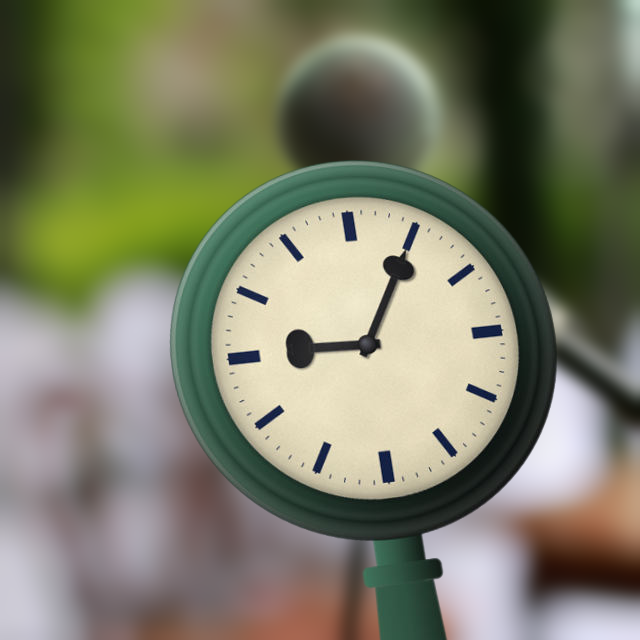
9:05
